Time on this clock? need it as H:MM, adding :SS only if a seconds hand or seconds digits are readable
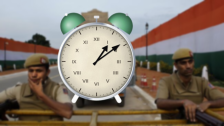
1:09
